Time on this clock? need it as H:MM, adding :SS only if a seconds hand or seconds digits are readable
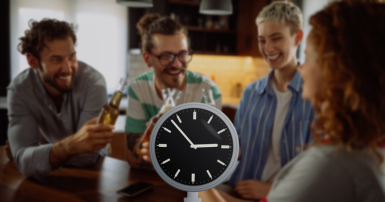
2:53
